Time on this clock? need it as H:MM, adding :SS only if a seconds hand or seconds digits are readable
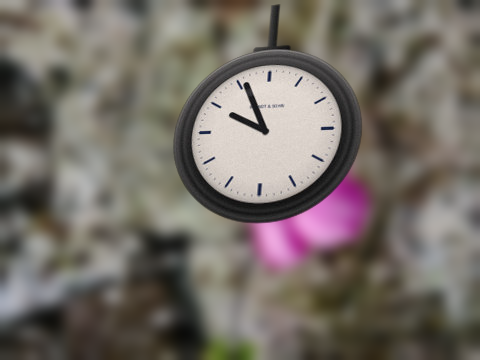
9:56
